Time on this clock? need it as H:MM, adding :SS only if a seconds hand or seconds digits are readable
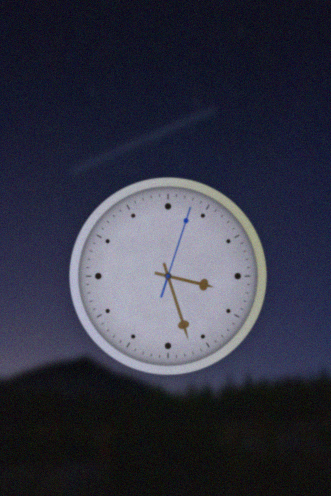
3:27:03
